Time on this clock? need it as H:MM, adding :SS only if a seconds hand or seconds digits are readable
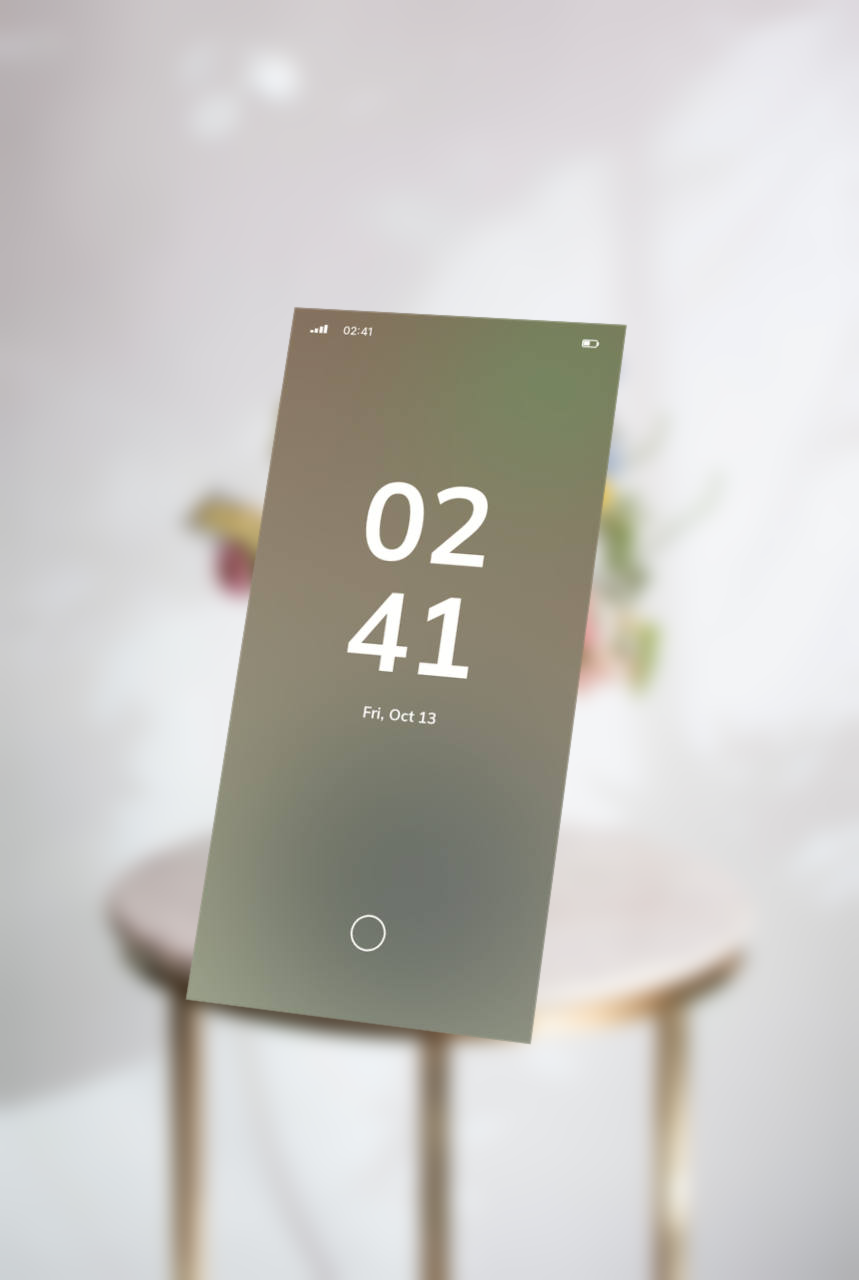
2:41
